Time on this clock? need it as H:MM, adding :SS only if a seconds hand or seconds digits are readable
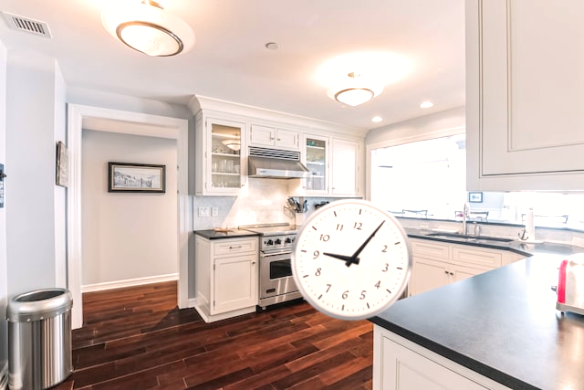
9:05
